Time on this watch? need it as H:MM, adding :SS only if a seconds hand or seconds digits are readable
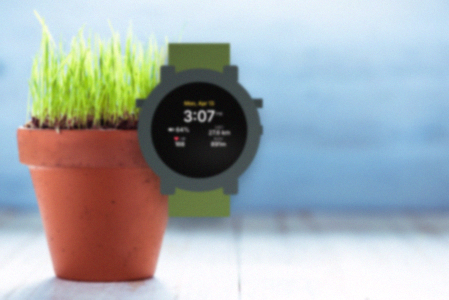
3:07
